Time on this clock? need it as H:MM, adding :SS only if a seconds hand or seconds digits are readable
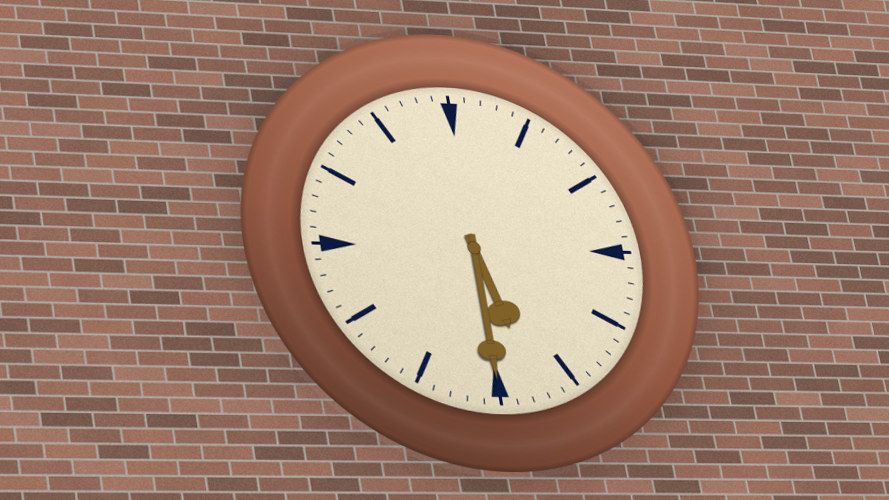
5:30
